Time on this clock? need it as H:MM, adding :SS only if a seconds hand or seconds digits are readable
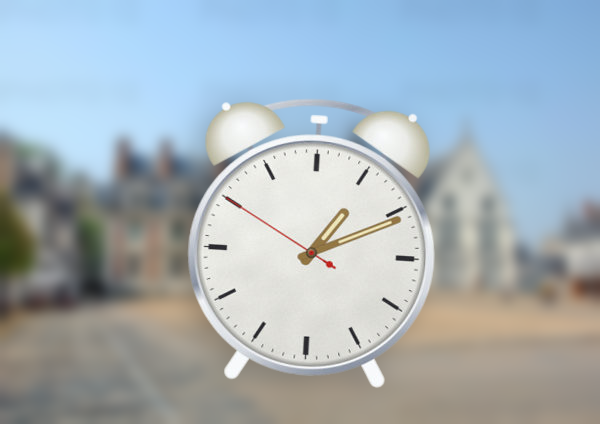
1:10:50
